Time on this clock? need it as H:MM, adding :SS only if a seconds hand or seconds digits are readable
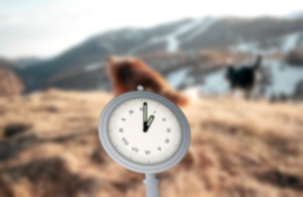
1:01
